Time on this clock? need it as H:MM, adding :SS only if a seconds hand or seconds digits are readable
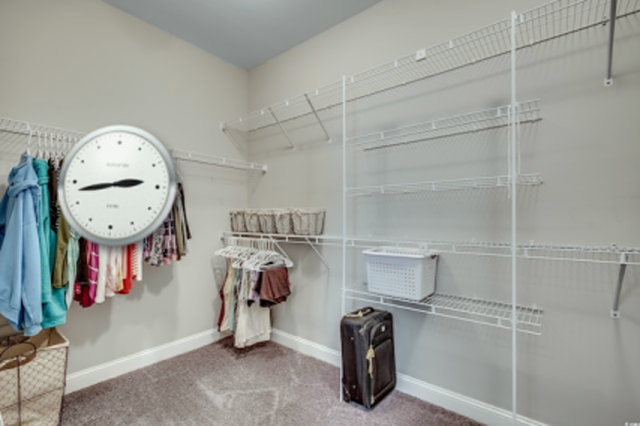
2:43
